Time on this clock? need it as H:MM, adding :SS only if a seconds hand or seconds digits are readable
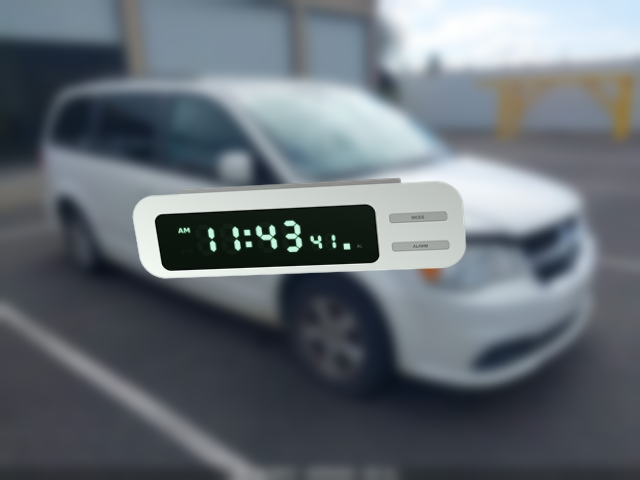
11:43:41
